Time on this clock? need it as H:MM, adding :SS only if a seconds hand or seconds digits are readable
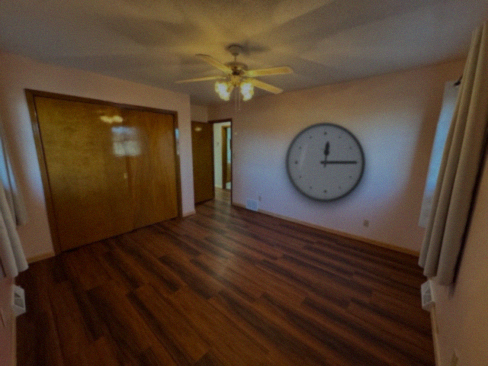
12:15
